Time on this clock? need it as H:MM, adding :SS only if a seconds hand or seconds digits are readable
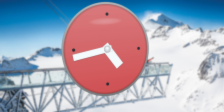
4:43
